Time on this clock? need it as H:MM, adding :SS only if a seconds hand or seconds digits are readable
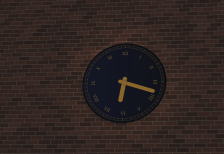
6:18
